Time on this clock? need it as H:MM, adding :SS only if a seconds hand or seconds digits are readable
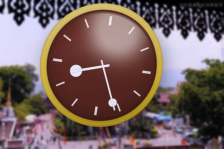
8:26
